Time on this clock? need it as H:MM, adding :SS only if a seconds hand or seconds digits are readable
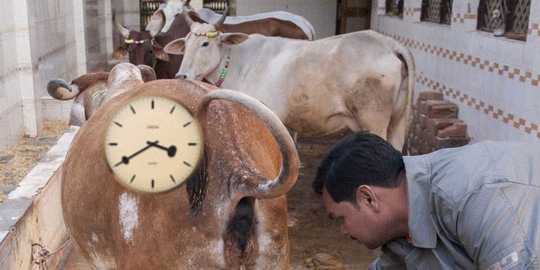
3:40
